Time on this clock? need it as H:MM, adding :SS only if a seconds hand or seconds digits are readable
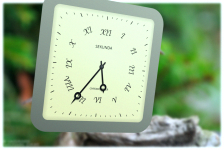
5:36
